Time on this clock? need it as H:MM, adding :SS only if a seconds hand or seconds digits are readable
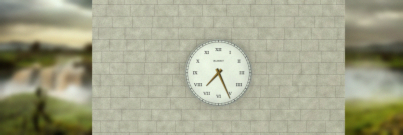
7:26
